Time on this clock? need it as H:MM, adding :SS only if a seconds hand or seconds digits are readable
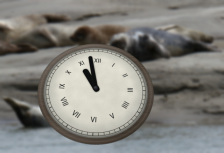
10:58
